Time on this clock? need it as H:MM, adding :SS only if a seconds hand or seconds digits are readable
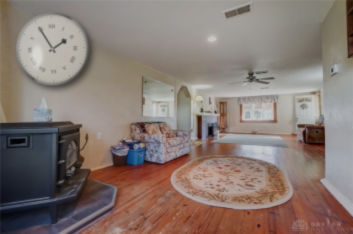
1:55
